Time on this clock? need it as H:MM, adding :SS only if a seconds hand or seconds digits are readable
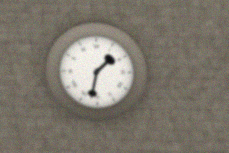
1:32
